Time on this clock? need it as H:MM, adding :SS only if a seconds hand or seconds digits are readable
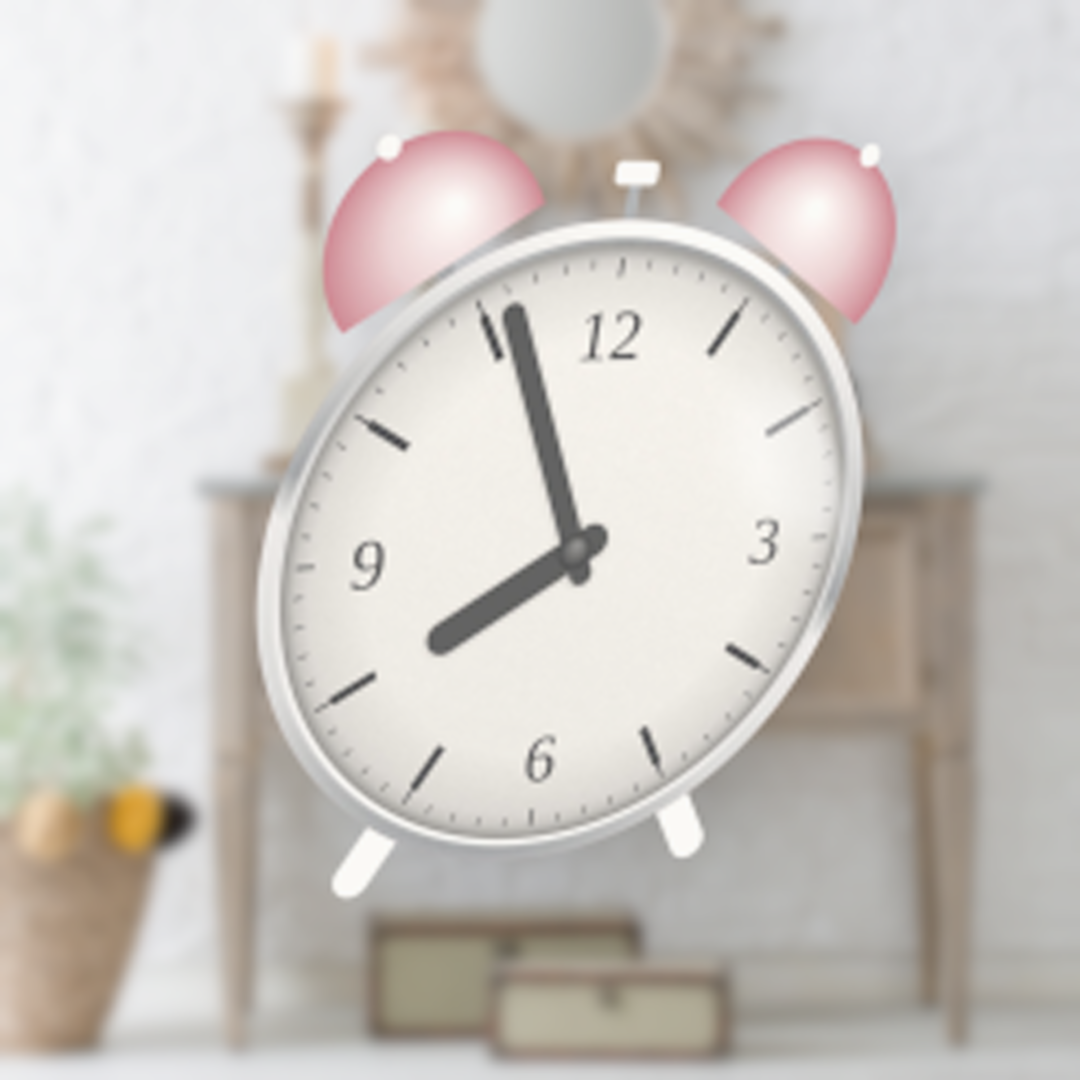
7:56
